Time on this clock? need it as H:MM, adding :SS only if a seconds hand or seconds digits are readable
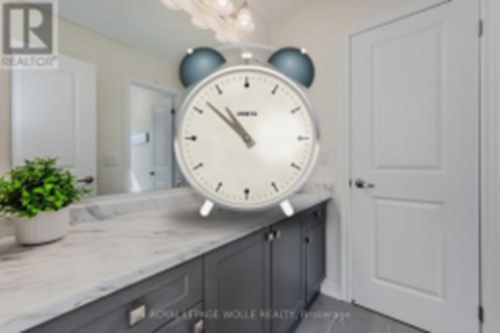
10:52
